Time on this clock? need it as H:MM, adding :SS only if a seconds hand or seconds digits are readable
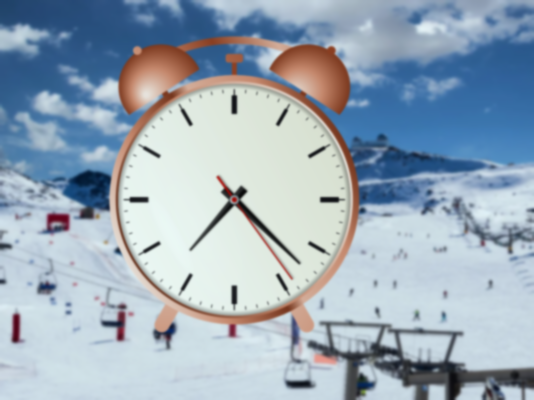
7:22:24
